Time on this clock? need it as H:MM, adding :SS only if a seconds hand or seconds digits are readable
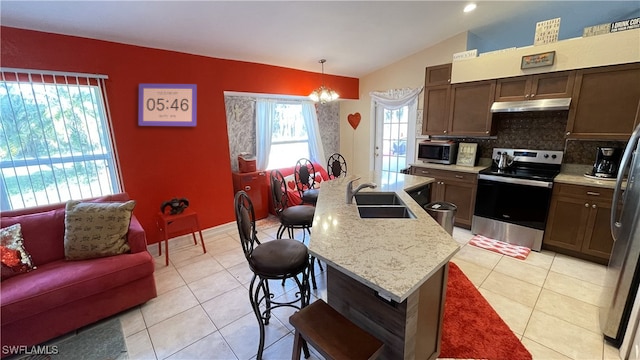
5:46
